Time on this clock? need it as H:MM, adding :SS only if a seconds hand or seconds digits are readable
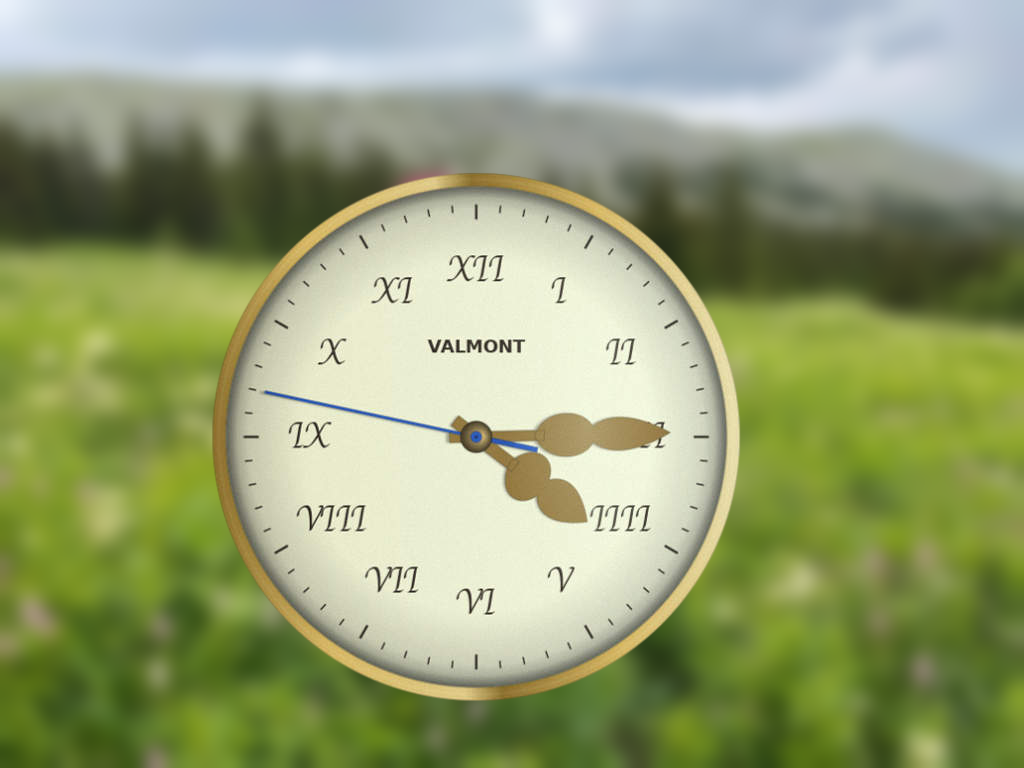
4:14:47
